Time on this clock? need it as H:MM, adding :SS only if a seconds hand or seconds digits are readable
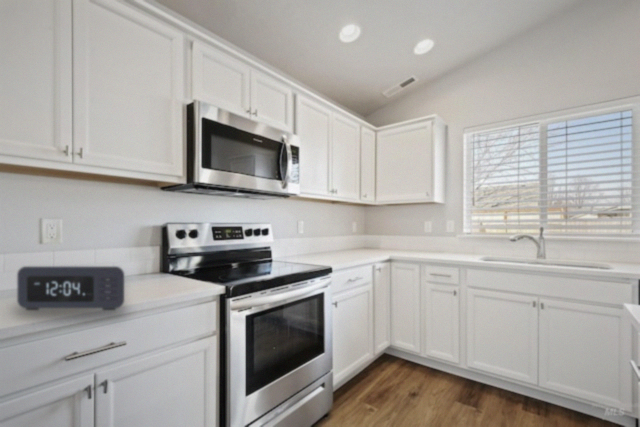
12:04
